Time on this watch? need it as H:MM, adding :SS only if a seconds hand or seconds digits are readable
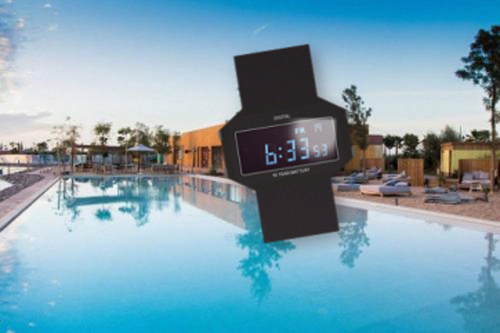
6:33:53
